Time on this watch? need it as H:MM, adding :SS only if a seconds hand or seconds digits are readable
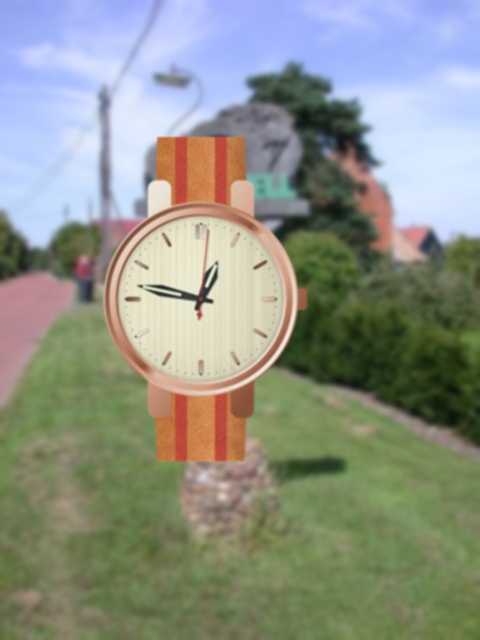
12:47:01
